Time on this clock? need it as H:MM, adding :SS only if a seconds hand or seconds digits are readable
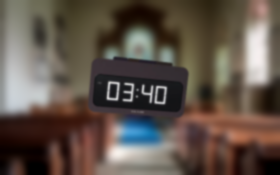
3:40
